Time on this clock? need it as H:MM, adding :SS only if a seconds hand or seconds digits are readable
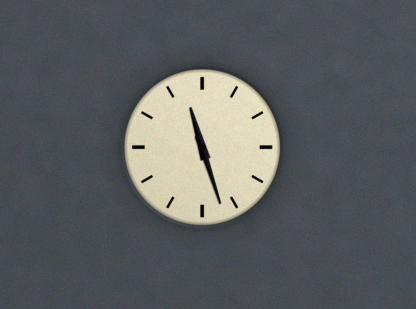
11:27
